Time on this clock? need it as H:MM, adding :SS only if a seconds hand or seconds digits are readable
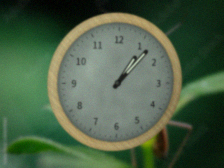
1:07
